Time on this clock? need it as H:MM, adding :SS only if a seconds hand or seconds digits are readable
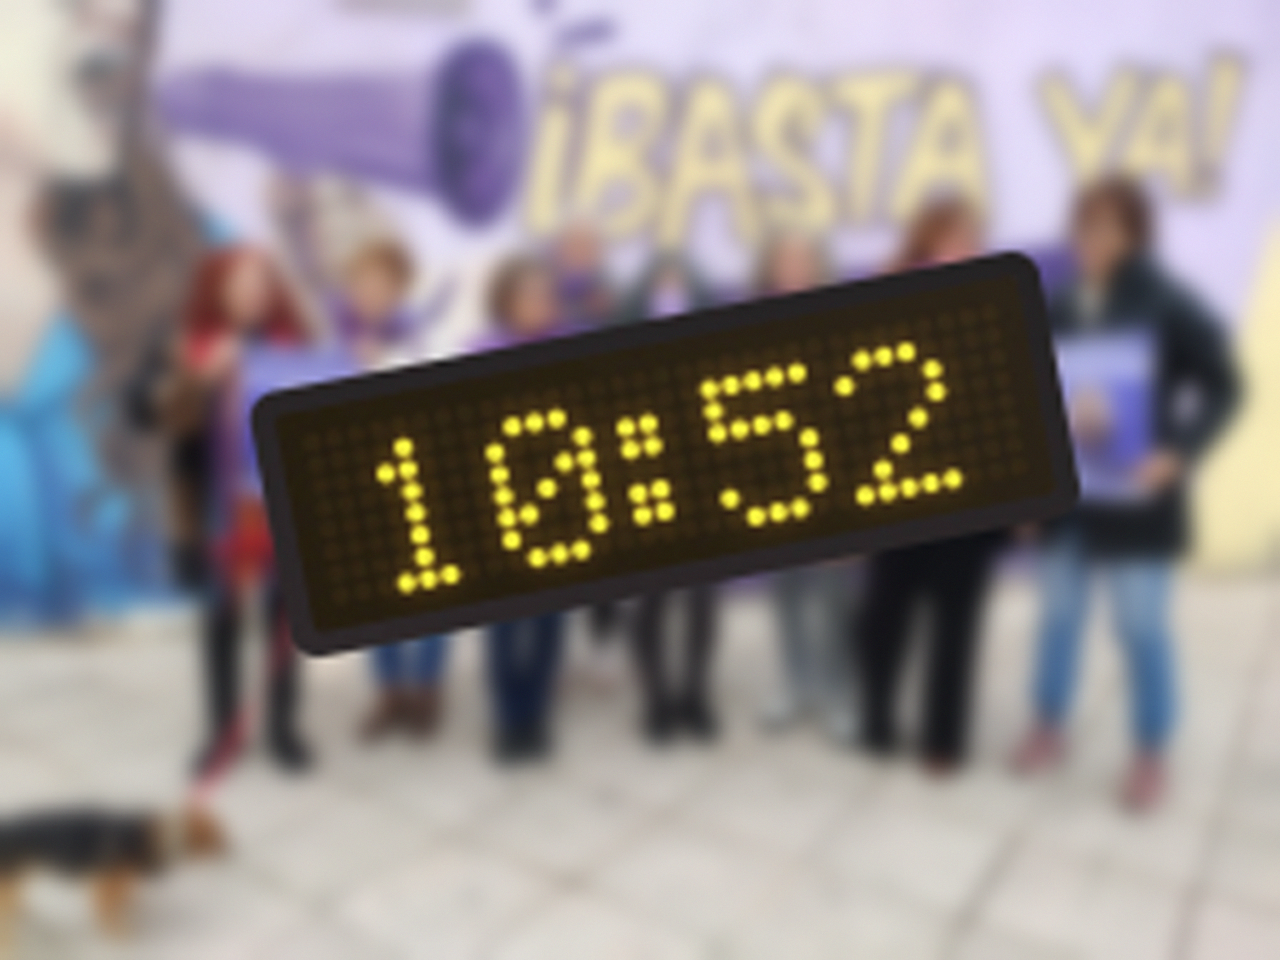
10:52
